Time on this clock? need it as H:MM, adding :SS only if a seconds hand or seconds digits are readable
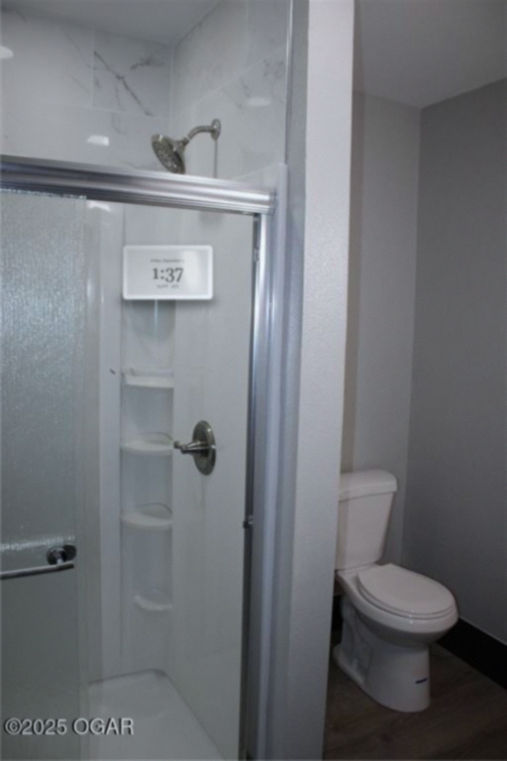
1:37
